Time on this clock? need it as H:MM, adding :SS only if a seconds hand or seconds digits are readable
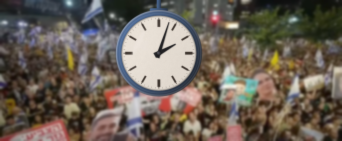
2:03
